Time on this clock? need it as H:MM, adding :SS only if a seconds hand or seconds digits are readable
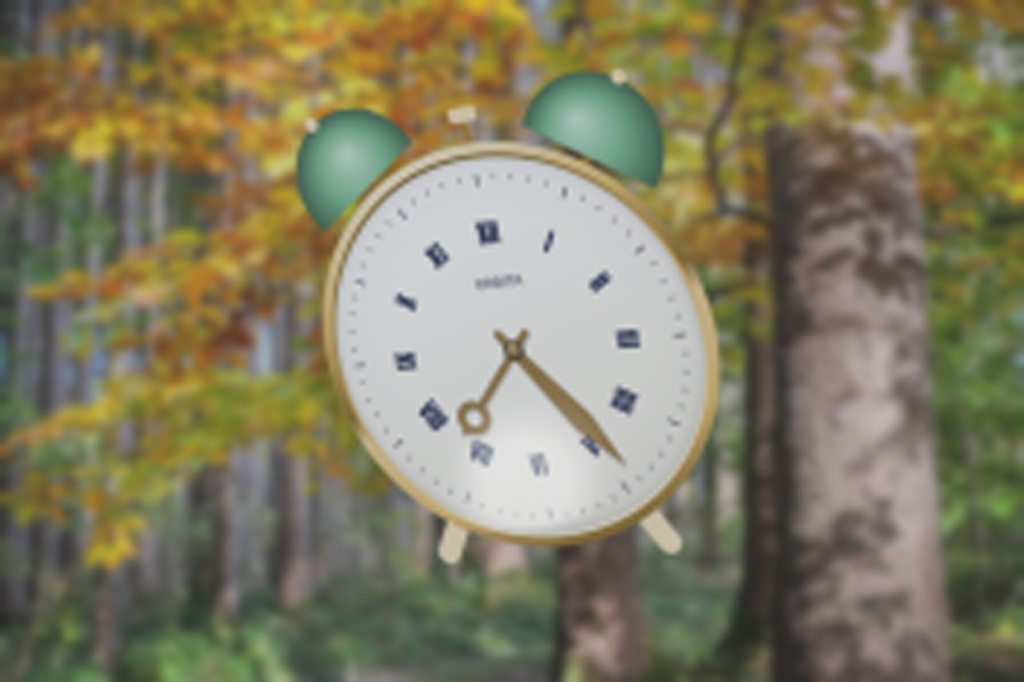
7:24
